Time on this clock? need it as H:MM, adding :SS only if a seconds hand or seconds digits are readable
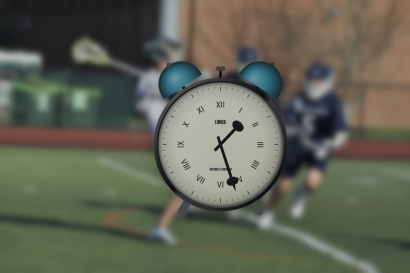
1:27
